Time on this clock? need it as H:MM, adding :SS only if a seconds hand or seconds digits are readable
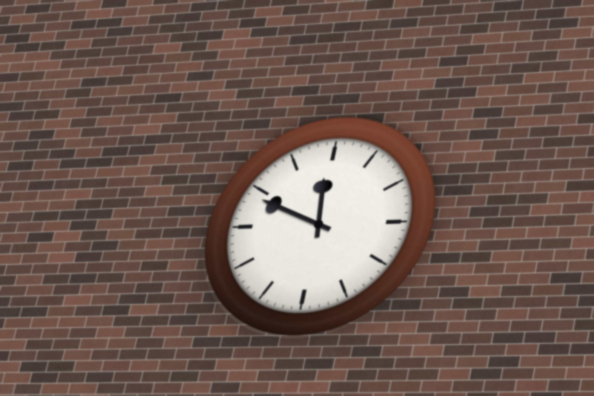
11:49
